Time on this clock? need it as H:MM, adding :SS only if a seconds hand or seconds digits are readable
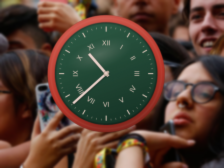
10:38
